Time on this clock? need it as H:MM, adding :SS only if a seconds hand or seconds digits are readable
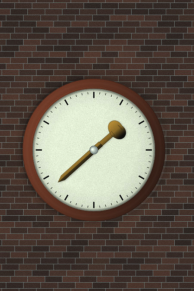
1:38
